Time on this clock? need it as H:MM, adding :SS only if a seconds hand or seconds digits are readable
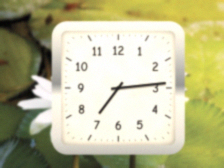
7:14
